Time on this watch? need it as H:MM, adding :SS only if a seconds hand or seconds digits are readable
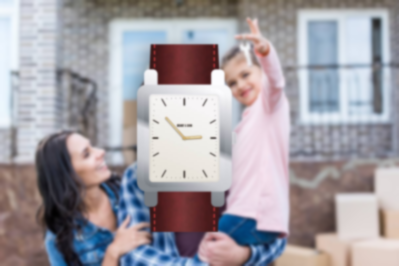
2:53
